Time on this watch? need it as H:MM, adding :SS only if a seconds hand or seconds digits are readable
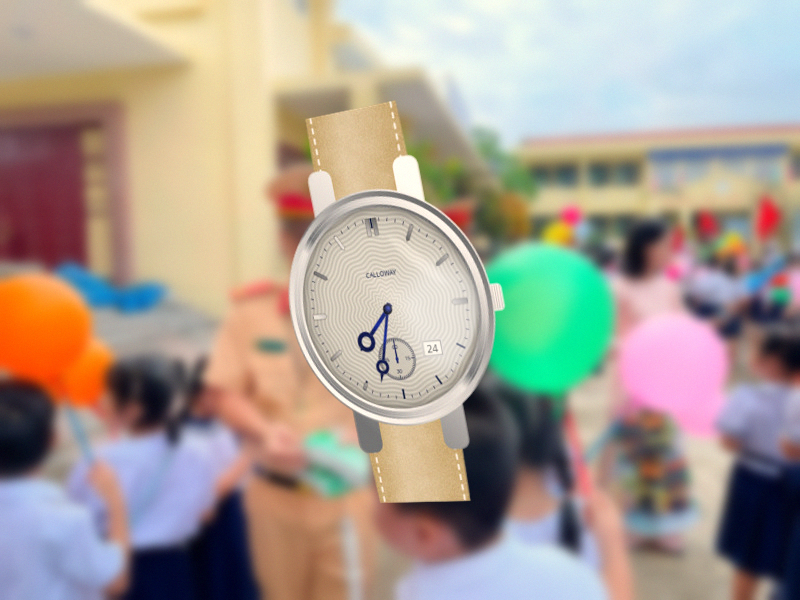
7:33
